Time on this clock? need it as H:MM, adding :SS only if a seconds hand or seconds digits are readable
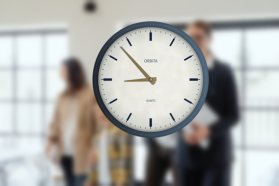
8:53
